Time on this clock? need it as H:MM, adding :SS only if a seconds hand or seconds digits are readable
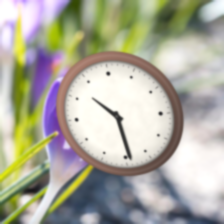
10:29
